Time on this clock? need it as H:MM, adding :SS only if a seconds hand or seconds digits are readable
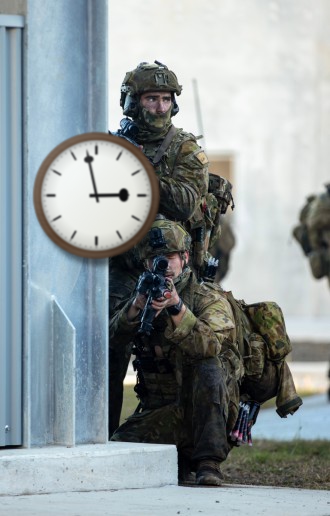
2:58
